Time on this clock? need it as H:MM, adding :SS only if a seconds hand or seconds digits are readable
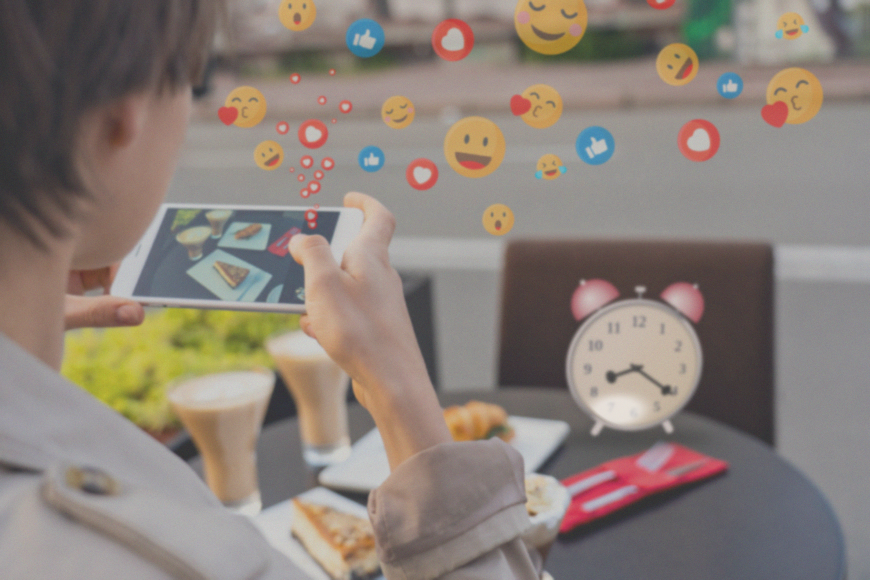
8:21
